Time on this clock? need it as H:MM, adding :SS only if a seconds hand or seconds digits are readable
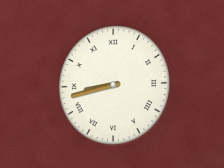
8:43
